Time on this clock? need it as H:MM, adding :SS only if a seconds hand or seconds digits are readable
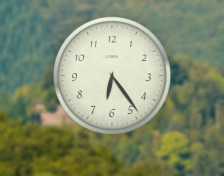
6:24
